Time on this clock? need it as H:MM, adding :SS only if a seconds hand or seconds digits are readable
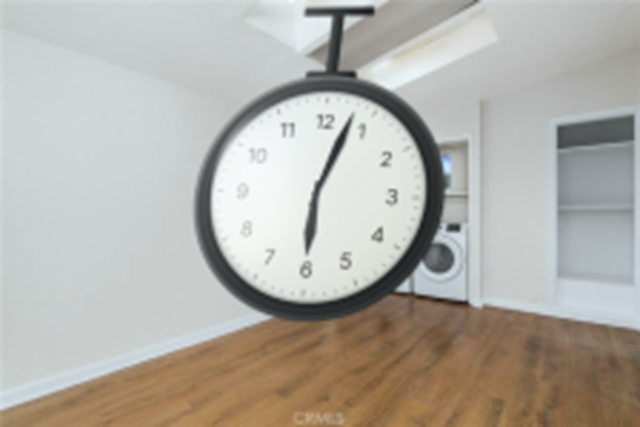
6:03
